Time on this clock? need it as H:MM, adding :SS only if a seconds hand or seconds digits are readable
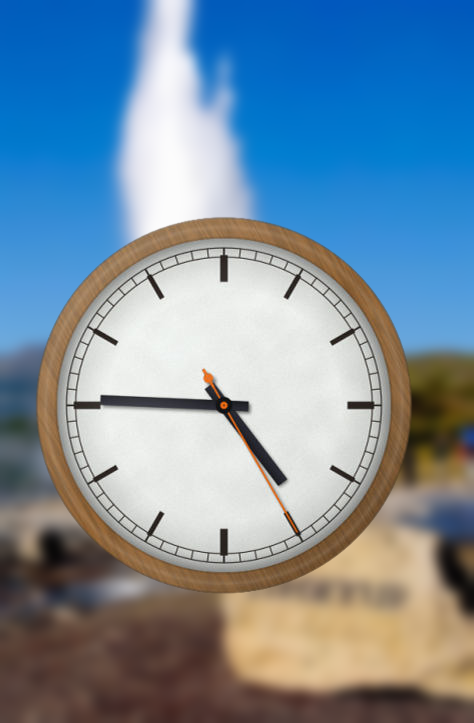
4:45:25
